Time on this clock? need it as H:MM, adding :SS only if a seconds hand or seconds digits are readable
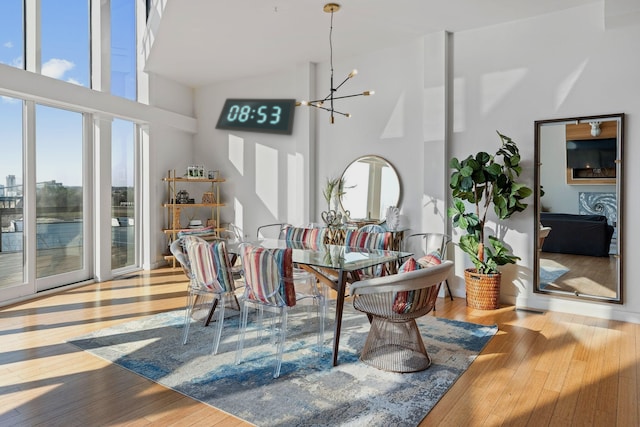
8:53
